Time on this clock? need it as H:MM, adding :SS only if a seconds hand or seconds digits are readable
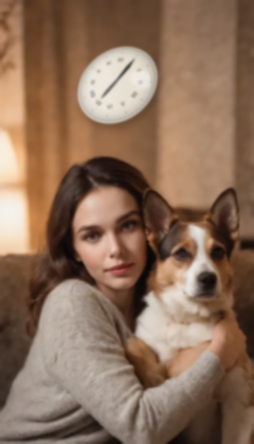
7:05
